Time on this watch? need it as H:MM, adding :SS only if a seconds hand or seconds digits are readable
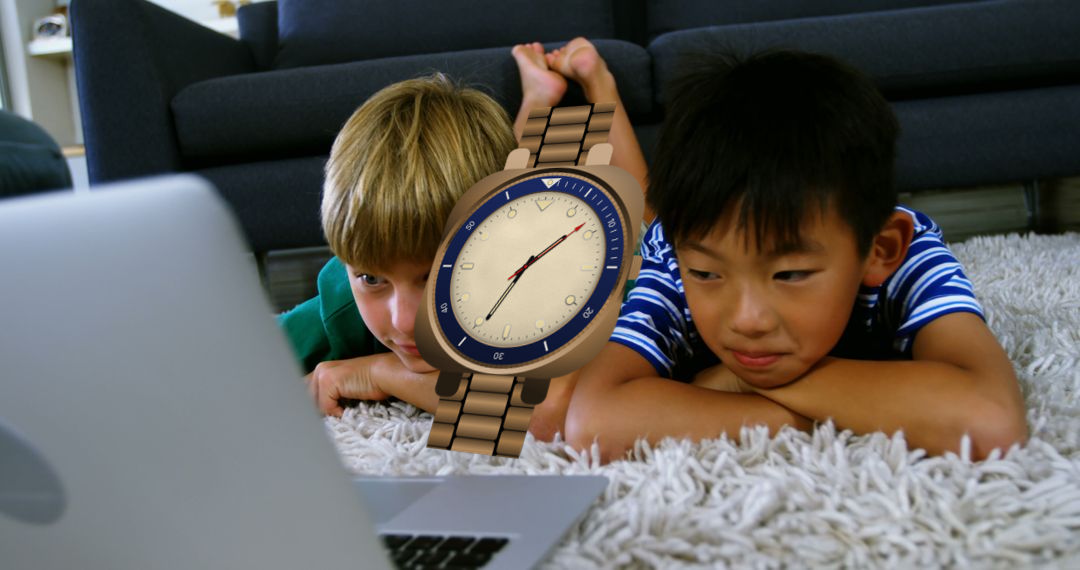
1:34:08
